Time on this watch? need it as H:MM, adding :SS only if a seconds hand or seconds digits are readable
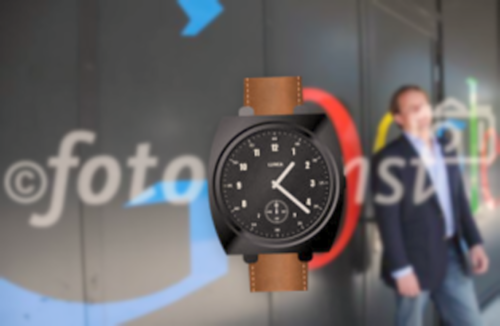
1:22
